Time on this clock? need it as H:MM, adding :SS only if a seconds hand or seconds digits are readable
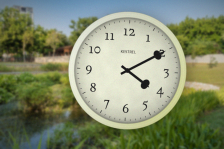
4:10
